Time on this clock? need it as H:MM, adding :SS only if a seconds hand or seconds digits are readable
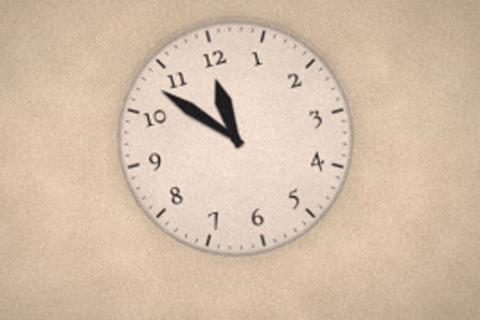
11:53
